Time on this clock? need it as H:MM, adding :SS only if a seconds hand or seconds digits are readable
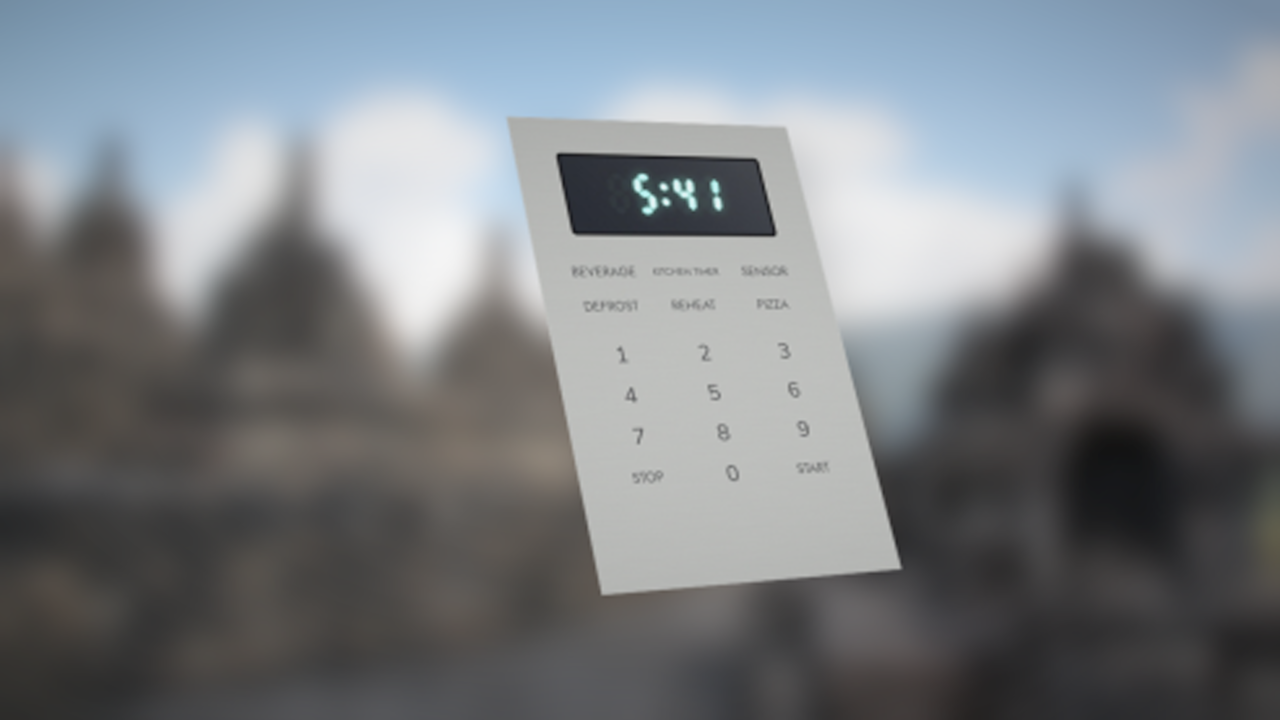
5:41
